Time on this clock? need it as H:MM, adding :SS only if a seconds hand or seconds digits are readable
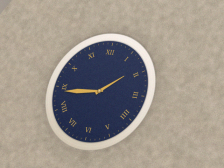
1:44
